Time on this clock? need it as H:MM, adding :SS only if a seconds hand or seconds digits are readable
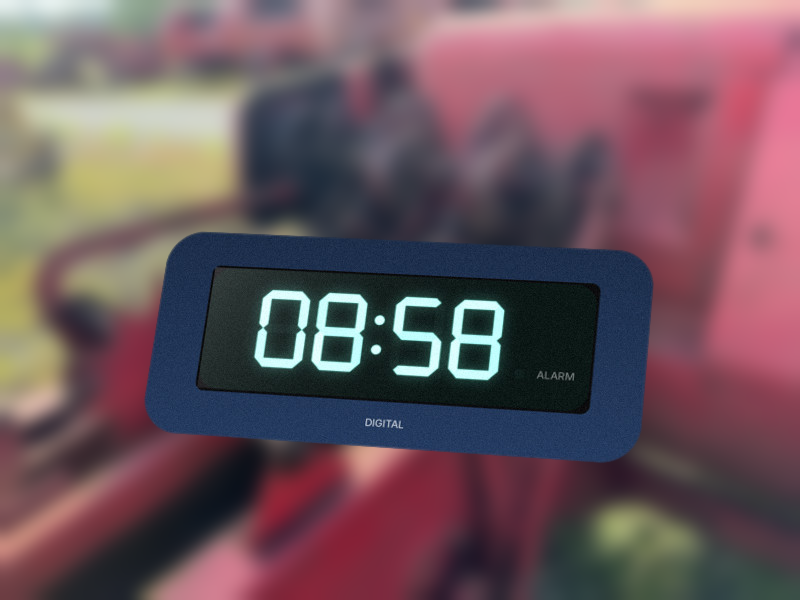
8:58
